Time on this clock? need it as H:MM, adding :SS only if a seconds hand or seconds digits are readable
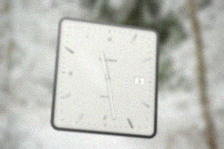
11:28
